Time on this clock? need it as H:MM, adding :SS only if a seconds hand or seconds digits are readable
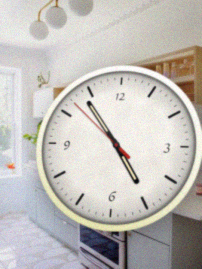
4:53:52
